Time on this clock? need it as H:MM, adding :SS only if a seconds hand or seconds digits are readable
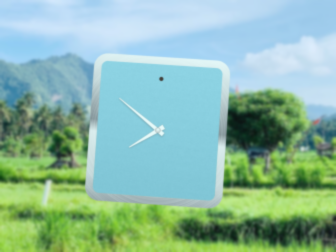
7:51
